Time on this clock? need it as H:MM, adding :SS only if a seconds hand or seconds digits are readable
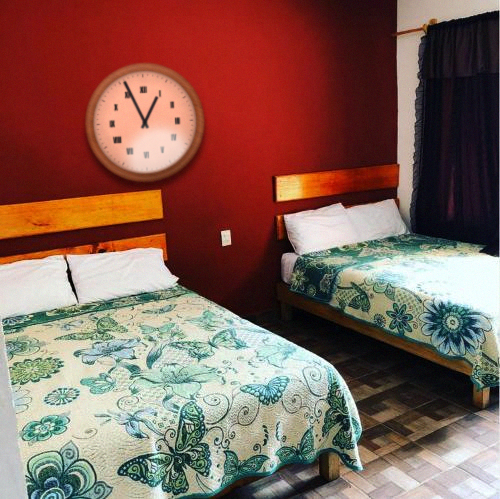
12:56
